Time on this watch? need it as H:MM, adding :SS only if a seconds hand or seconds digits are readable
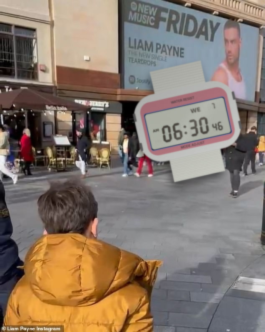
6:30
